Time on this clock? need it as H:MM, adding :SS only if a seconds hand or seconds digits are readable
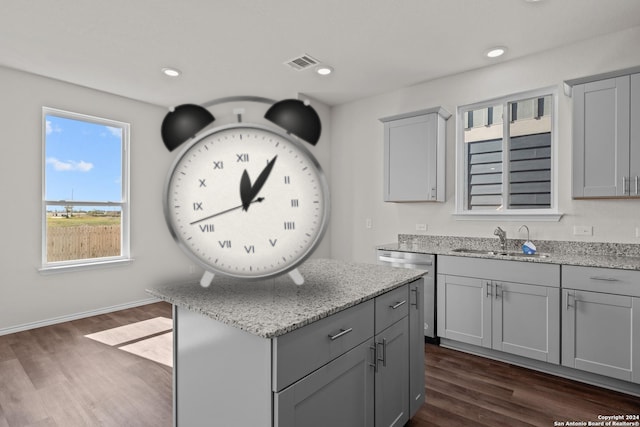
12:05:42
